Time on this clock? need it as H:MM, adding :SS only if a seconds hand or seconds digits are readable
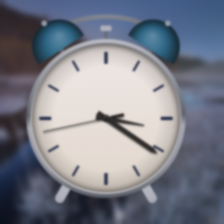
3:20:43
